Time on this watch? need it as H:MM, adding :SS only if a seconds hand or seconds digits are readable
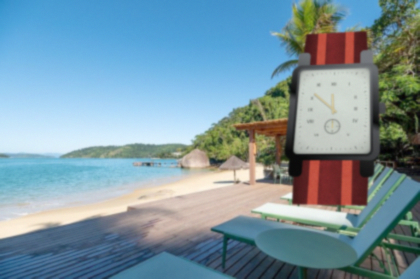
11:52
